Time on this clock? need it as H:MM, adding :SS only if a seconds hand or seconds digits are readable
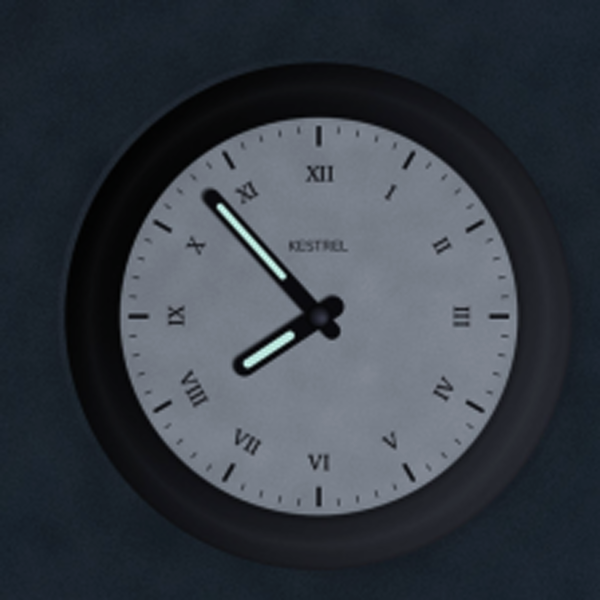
7:53
